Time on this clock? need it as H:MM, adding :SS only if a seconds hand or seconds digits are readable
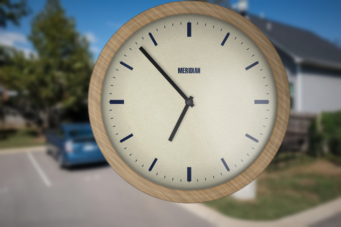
6:53
